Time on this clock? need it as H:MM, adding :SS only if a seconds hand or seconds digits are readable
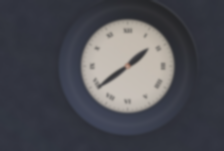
1:39
